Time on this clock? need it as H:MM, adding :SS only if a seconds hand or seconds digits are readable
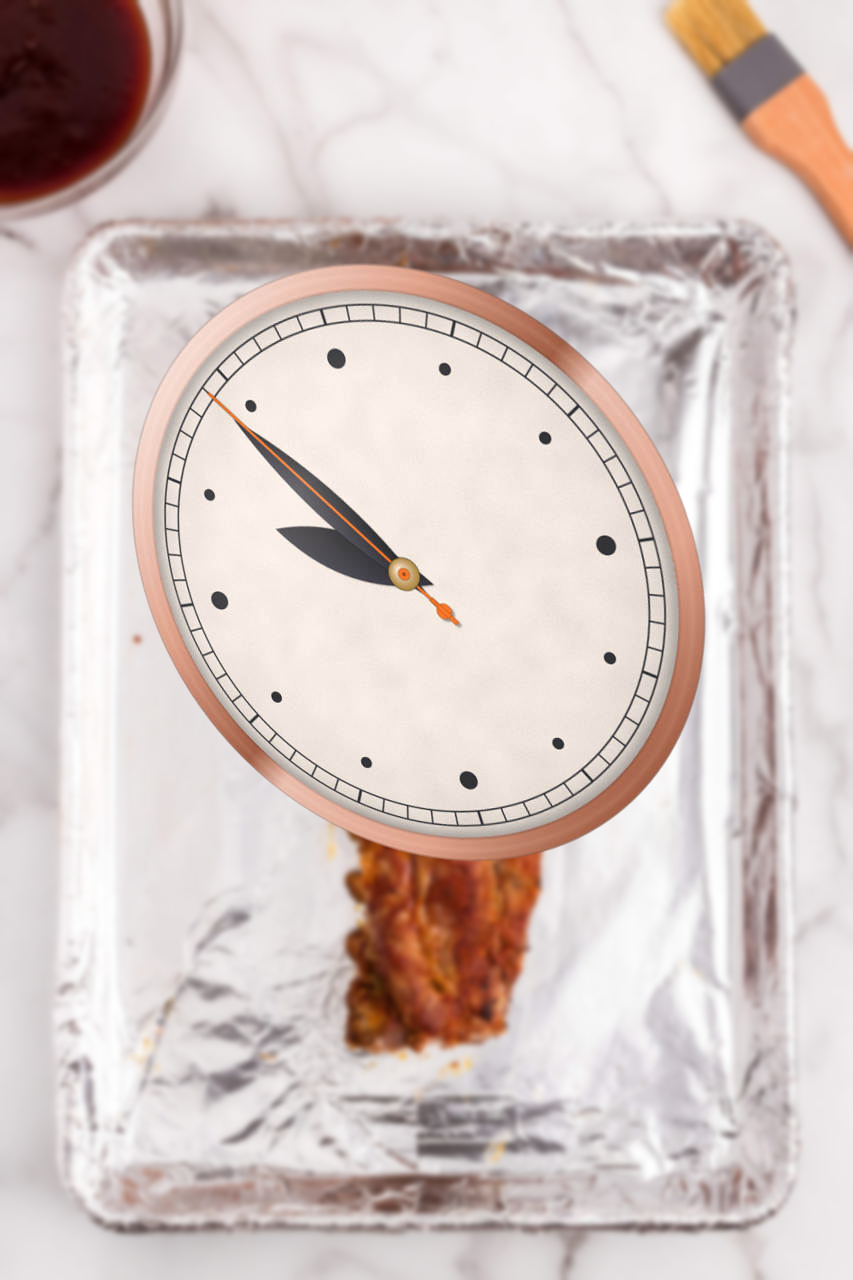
9:53:54
